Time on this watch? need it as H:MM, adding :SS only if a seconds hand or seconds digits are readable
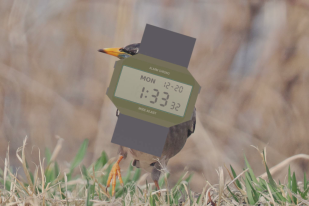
1:33:32
